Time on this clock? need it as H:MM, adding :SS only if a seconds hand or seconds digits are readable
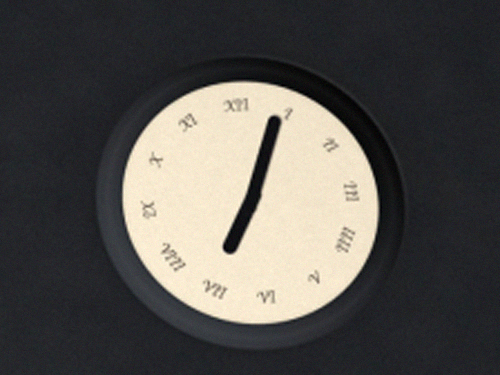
7:04
